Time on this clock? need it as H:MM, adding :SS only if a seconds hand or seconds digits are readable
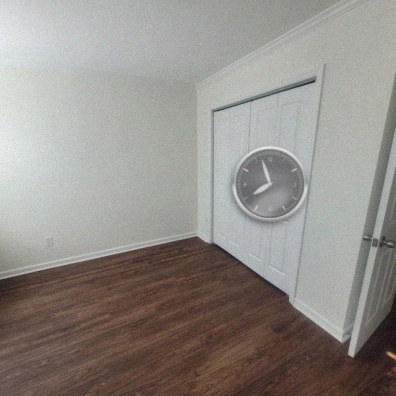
7:57
